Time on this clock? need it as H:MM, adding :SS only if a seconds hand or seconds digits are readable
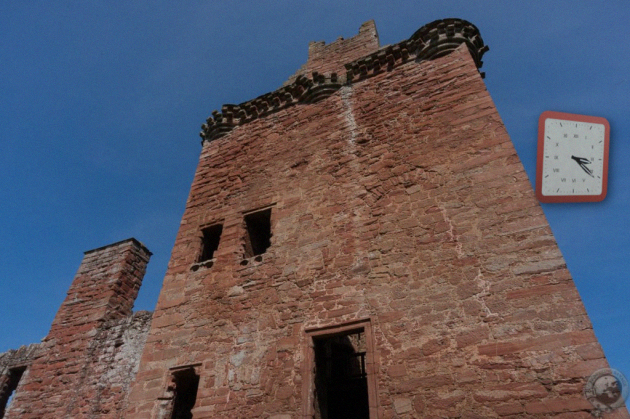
3:21
